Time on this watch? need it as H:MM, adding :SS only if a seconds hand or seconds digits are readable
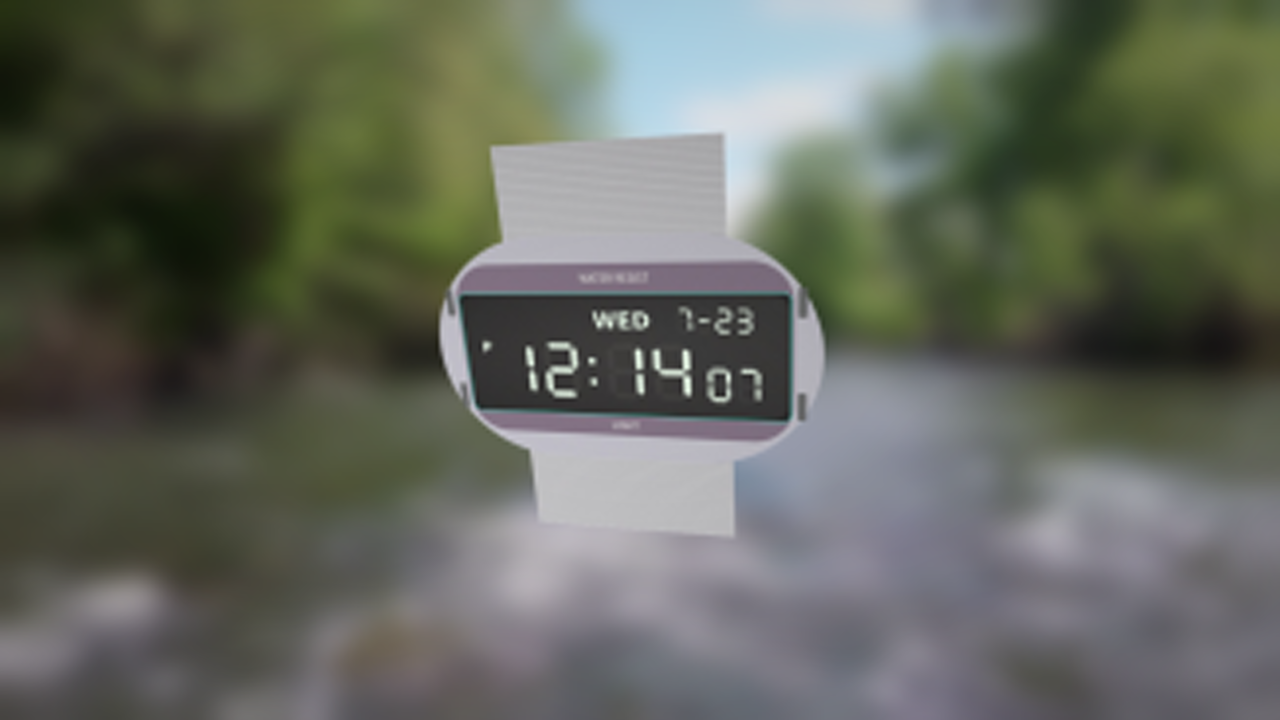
12:14:07
